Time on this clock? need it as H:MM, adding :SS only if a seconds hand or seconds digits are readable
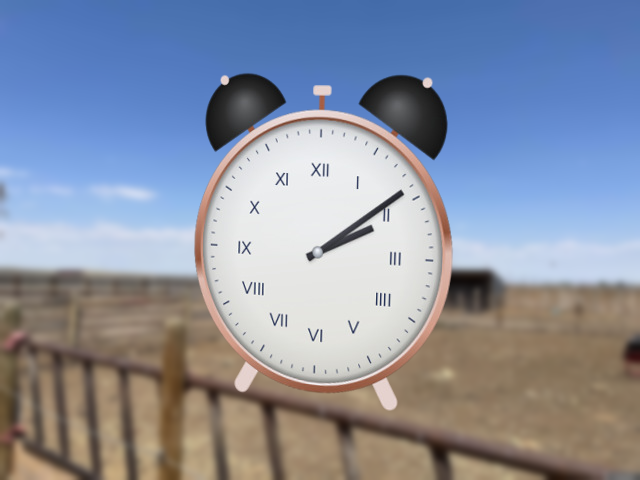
2:09
